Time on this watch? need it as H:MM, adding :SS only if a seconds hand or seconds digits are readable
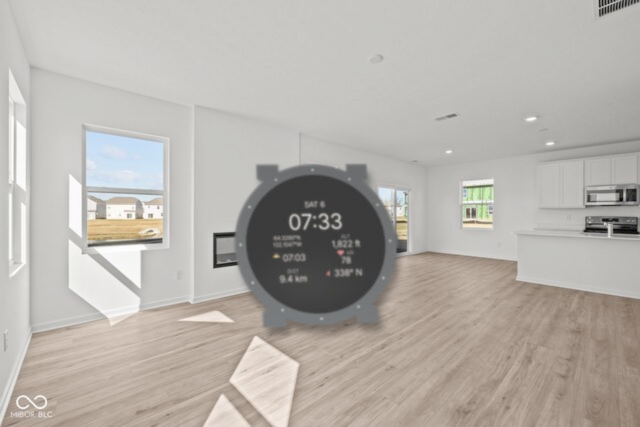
7:33
